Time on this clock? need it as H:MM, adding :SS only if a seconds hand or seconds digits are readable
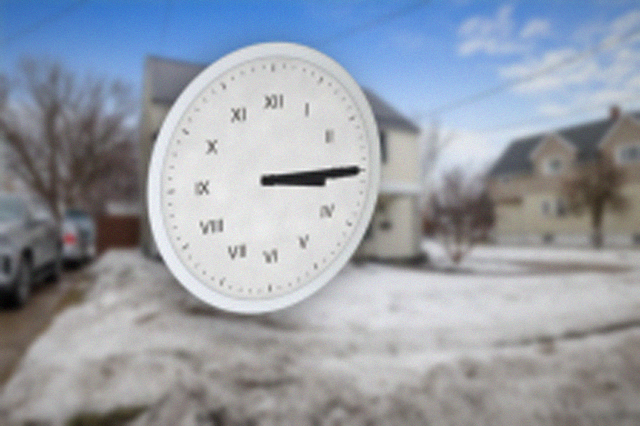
3:15
